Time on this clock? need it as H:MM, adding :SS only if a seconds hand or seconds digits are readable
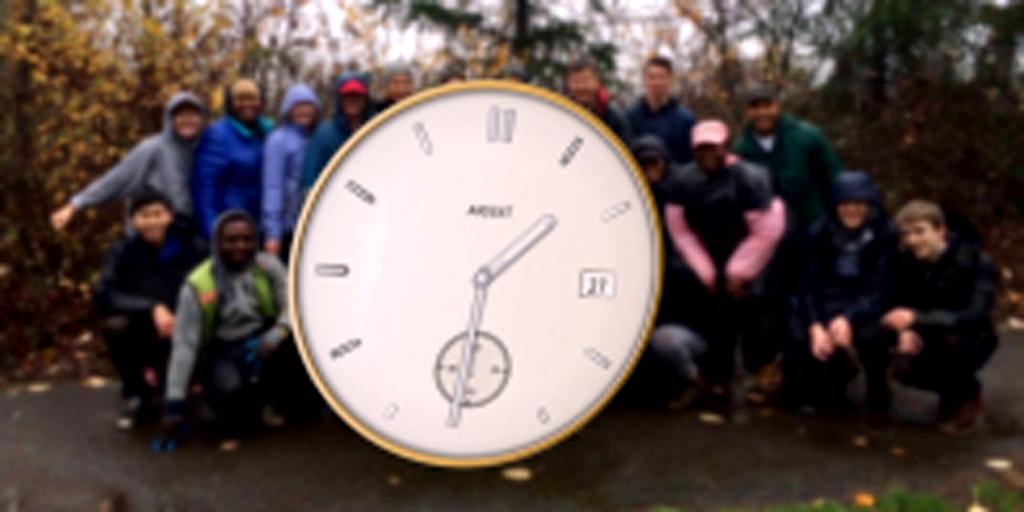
1:31
